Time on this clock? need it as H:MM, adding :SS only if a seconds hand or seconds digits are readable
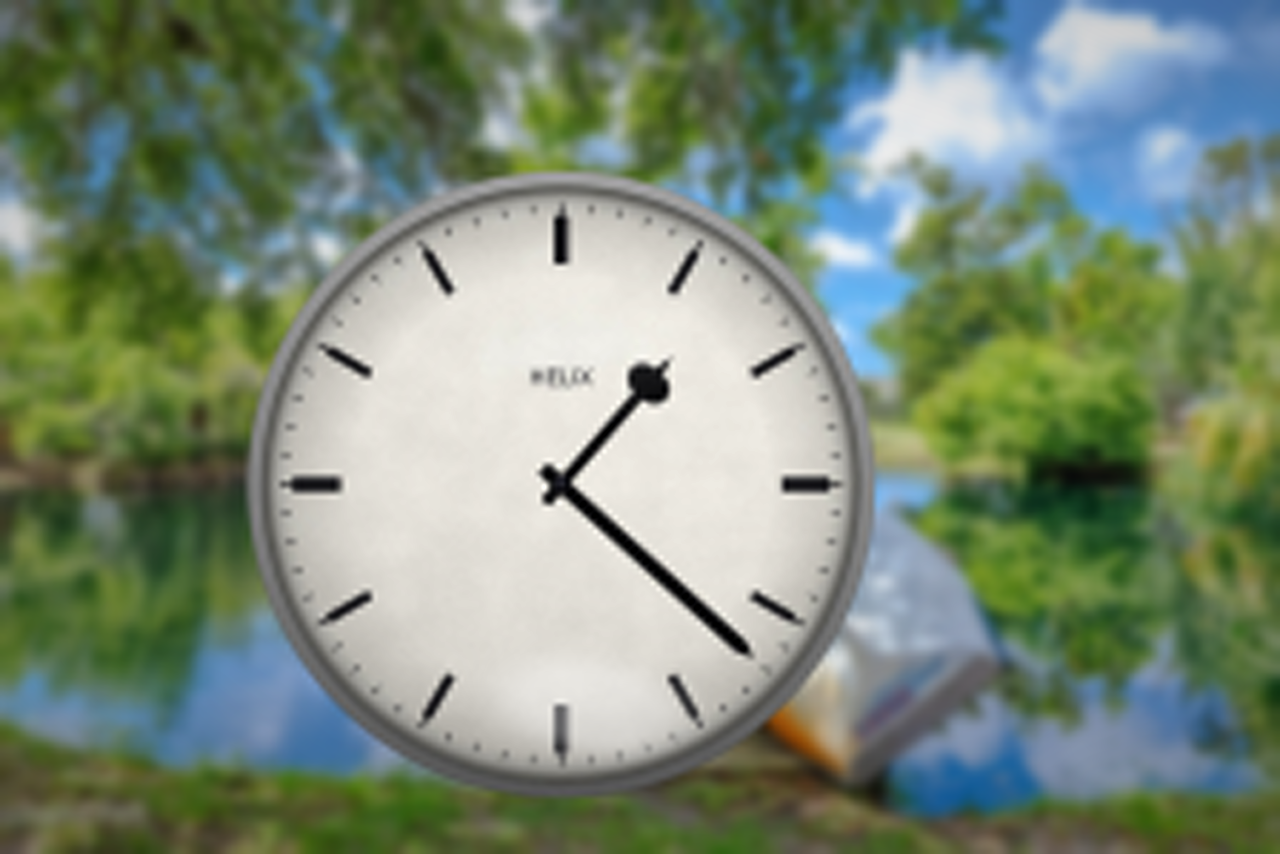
1:22
